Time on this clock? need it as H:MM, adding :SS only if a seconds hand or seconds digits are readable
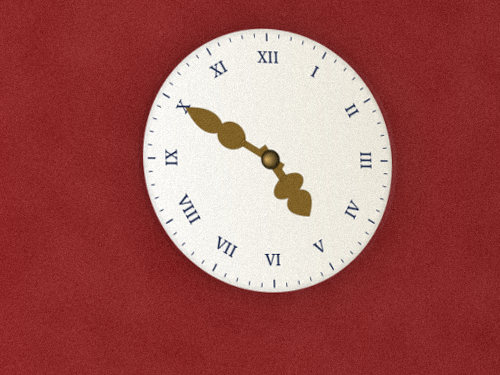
4:50
